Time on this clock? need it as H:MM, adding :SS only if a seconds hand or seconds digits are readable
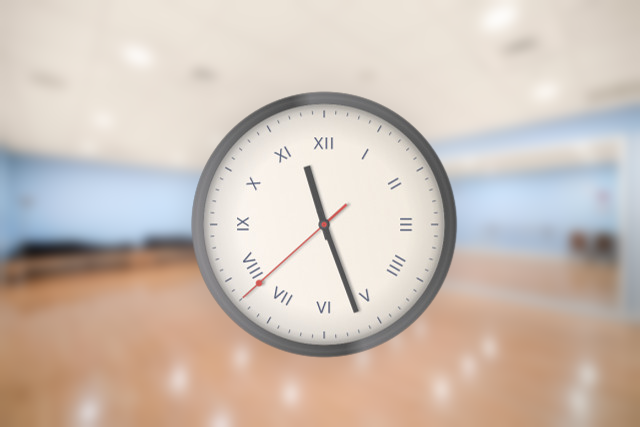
11:26:38
